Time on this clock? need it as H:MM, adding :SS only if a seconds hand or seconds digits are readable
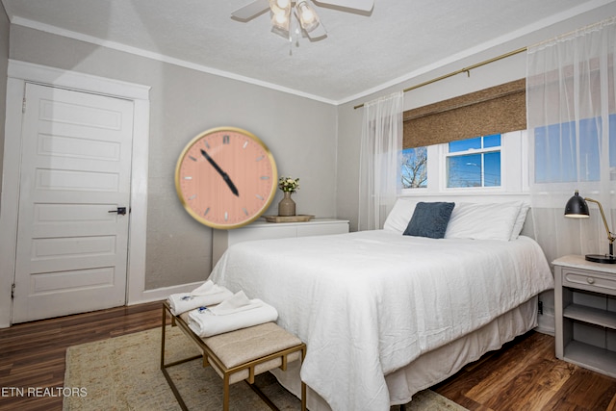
4:53
